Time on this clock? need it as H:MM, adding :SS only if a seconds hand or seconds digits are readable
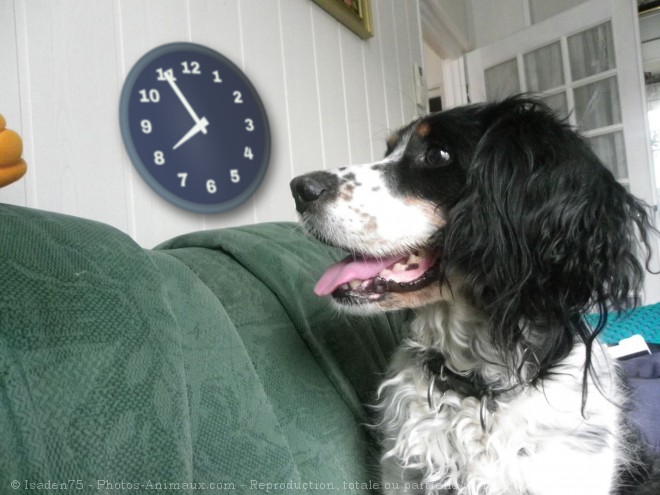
7:55
